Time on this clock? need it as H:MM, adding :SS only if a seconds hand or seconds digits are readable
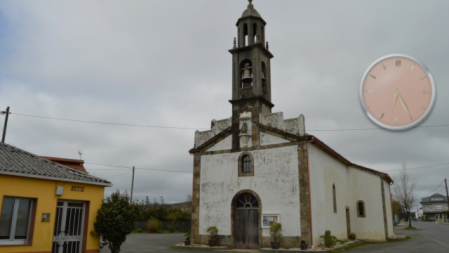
6:25
